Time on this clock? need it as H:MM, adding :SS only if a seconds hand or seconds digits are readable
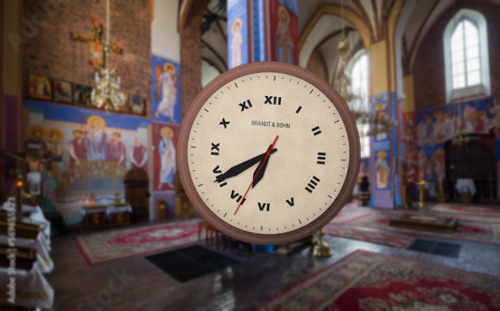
6:39:34
